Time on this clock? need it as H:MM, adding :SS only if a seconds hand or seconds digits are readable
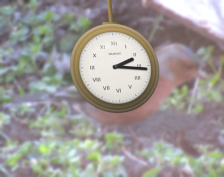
2:16
